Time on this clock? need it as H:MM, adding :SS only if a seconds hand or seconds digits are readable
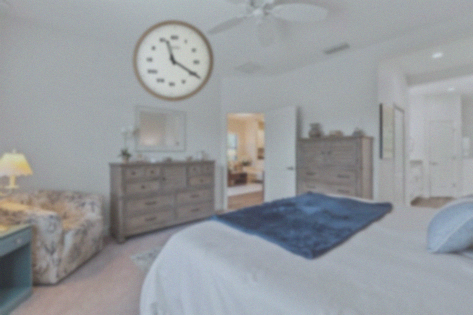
11:20
